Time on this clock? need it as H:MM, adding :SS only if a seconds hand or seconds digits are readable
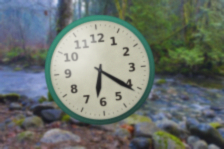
6:21
